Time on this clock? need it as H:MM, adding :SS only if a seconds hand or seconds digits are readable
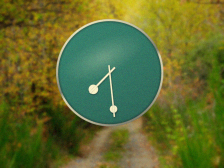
7:29
